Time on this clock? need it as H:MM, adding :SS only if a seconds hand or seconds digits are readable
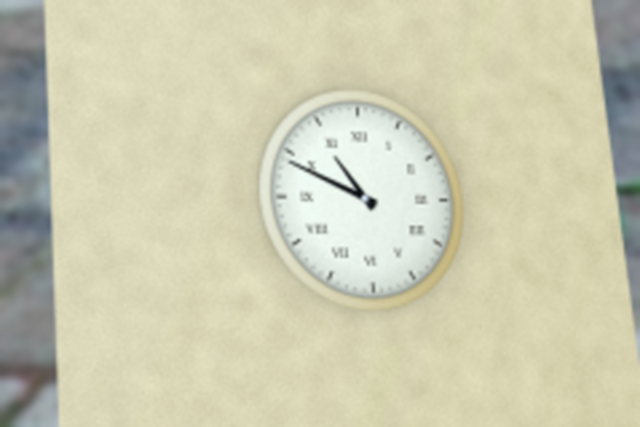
10:49
